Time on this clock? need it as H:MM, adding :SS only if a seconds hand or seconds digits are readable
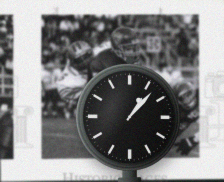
1:07
